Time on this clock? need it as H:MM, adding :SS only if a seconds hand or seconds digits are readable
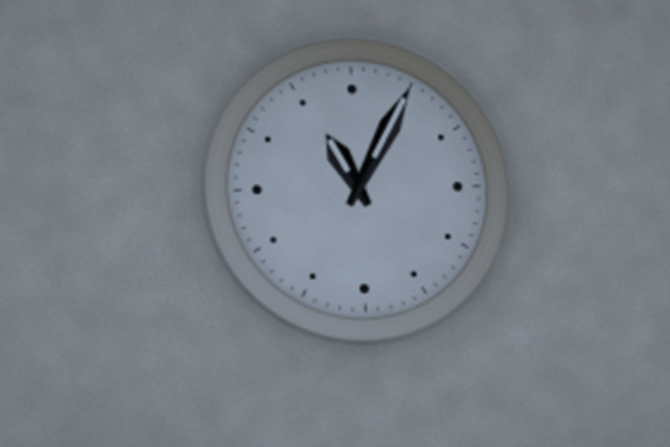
11:05
